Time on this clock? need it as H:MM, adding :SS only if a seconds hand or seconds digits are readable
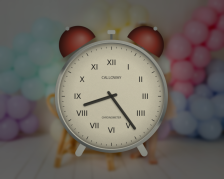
8:24
